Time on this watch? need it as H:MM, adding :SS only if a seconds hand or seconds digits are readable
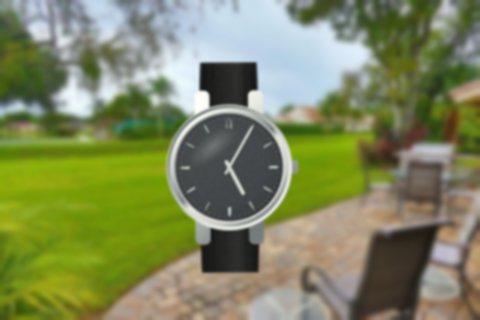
5:05
